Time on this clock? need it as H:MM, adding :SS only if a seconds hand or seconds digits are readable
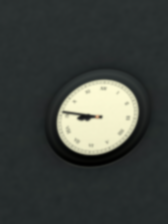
8:46
